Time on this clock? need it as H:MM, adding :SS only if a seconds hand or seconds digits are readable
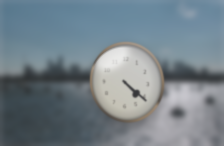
4:21
